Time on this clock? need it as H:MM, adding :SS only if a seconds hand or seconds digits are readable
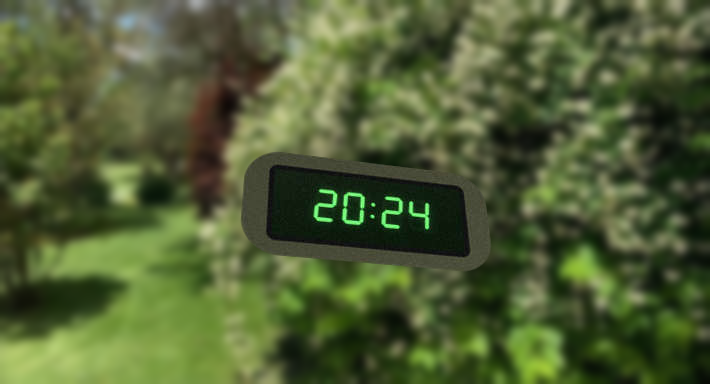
20:24
